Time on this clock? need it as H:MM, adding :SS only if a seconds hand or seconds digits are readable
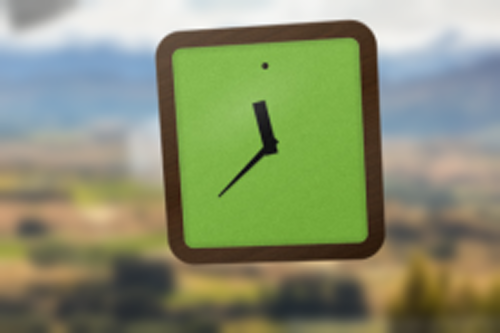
11:38
